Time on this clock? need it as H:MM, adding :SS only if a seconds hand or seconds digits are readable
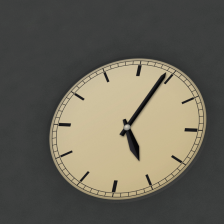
5:04
